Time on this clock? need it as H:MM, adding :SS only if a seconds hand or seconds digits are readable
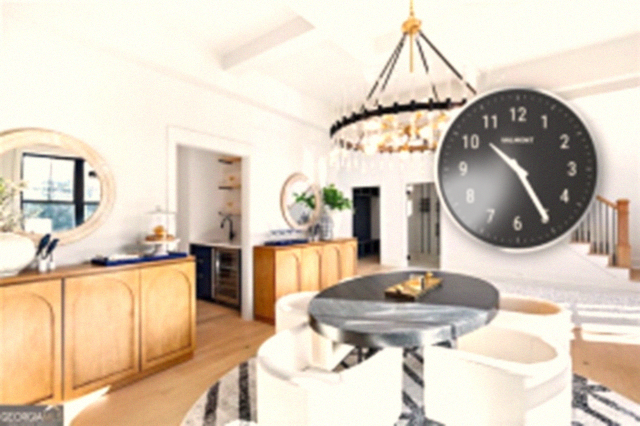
10:25
